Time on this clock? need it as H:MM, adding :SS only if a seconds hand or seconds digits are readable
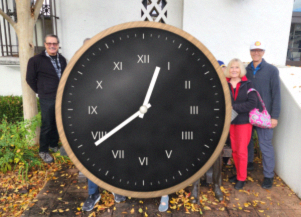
12:39
